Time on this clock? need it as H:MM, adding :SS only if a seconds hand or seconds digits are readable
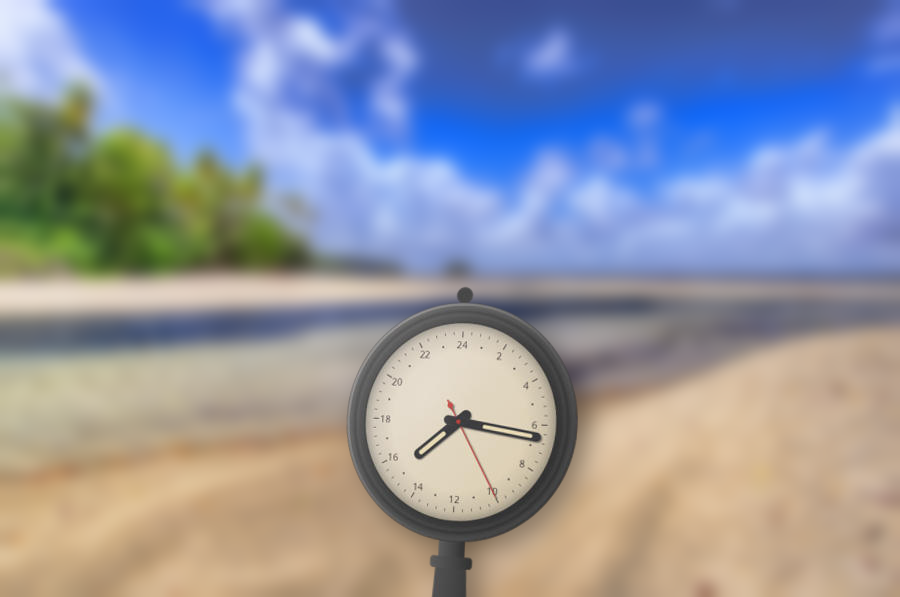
15:16:25
